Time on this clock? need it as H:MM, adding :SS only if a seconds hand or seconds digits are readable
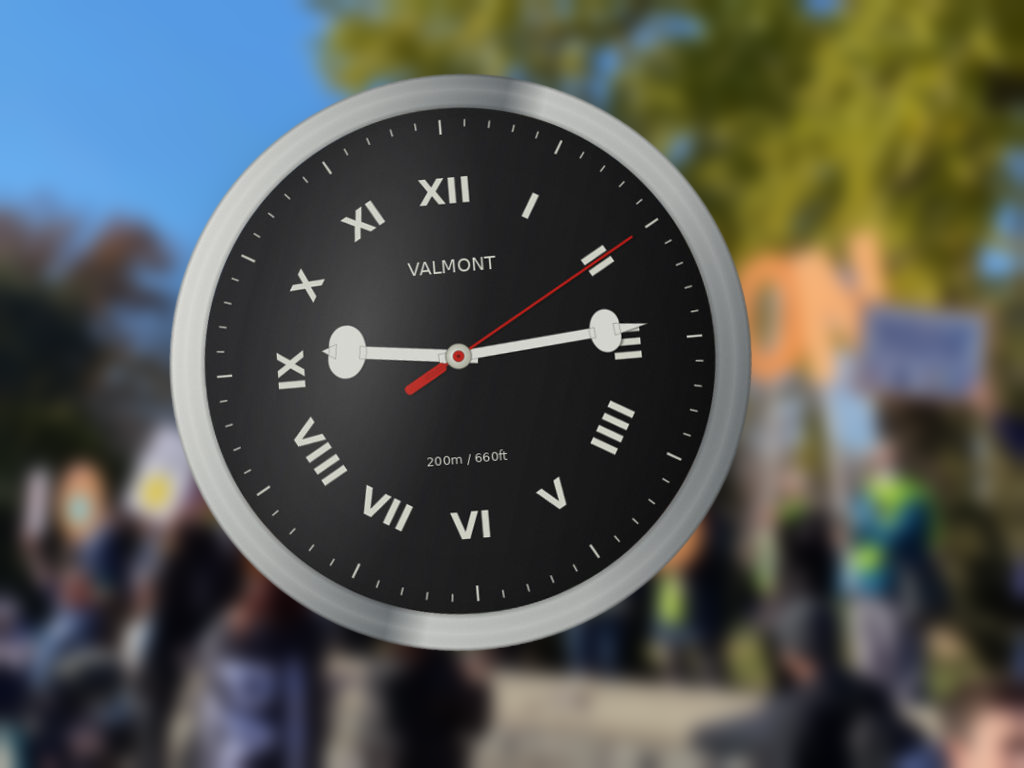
9:14:10
